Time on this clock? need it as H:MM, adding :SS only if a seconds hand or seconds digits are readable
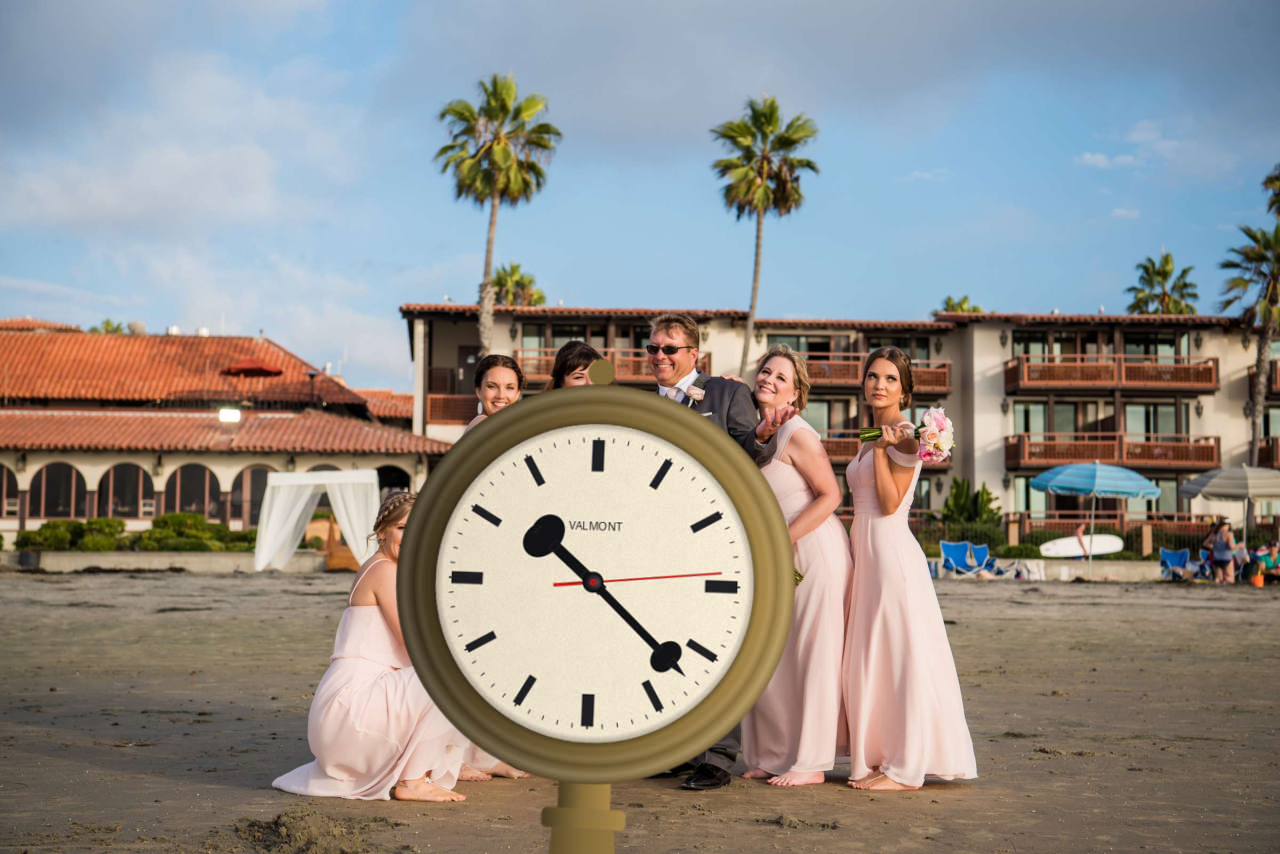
10:22:14
